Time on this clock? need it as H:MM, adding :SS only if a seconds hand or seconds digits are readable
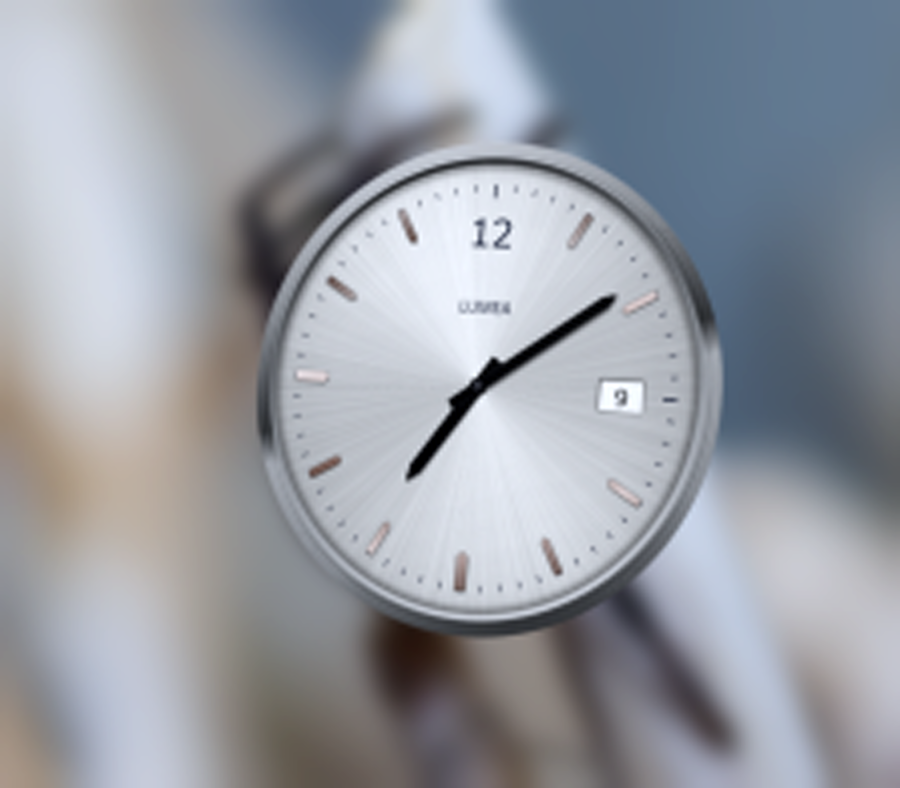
7:09
